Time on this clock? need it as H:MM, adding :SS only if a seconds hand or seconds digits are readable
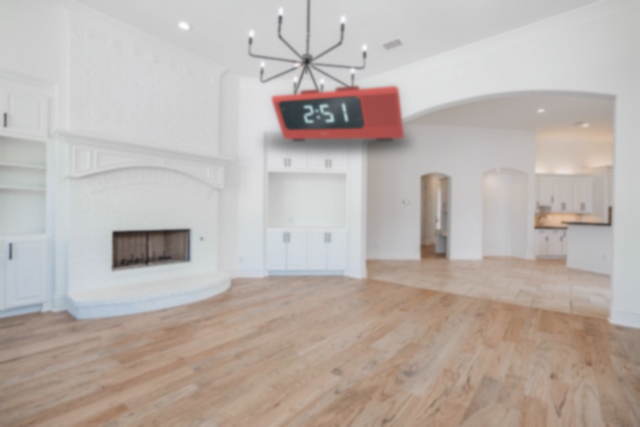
2:51
